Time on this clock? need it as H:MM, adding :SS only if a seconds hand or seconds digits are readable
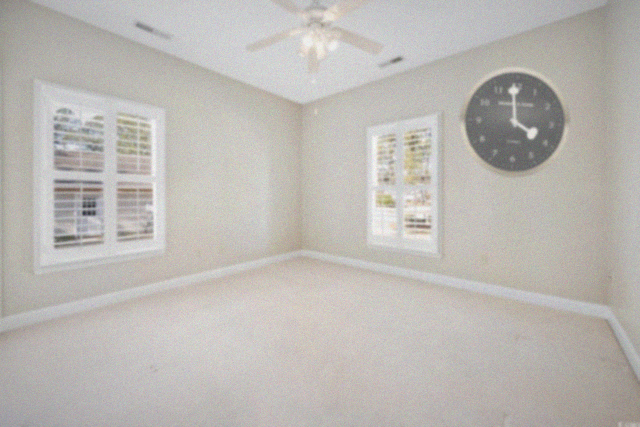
3:59
